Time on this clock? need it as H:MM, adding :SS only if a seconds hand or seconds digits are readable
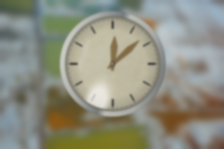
12:08
